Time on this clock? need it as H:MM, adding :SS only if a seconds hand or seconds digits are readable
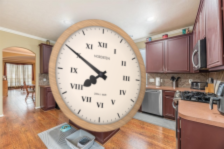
7:50
